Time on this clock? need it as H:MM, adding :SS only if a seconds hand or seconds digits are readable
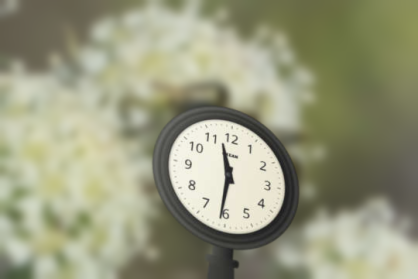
11:31
